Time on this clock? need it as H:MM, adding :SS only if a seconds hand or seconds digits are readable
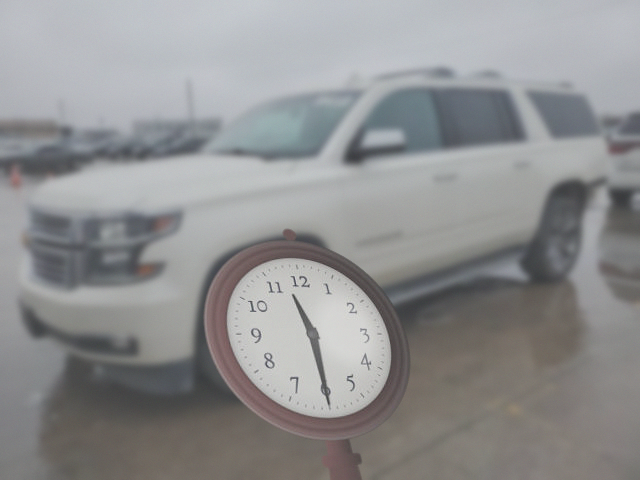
11:30
